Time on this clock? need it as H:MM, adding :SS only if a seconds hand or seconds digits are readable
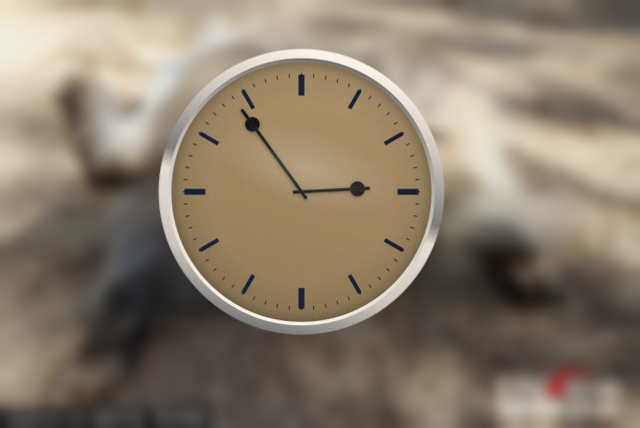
2:54
